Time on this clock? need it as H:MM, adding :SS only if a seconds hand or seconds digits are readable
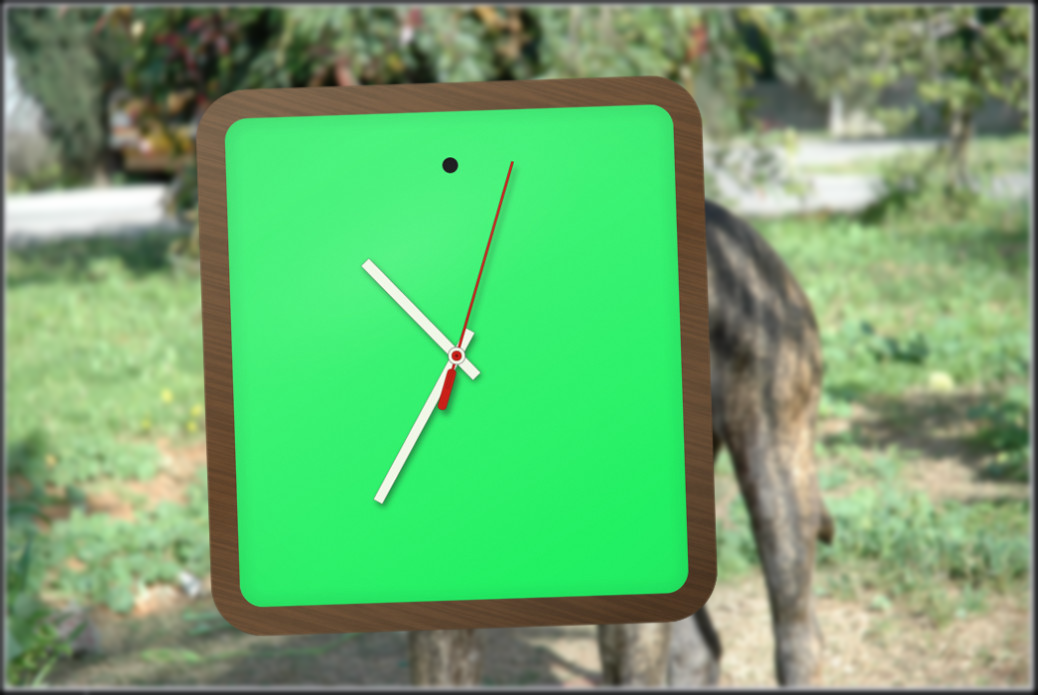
10:35:03
